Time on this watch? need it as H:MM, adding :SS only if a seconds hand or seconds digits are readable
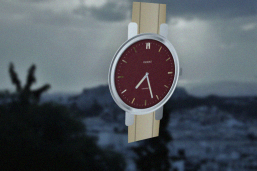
7:27
